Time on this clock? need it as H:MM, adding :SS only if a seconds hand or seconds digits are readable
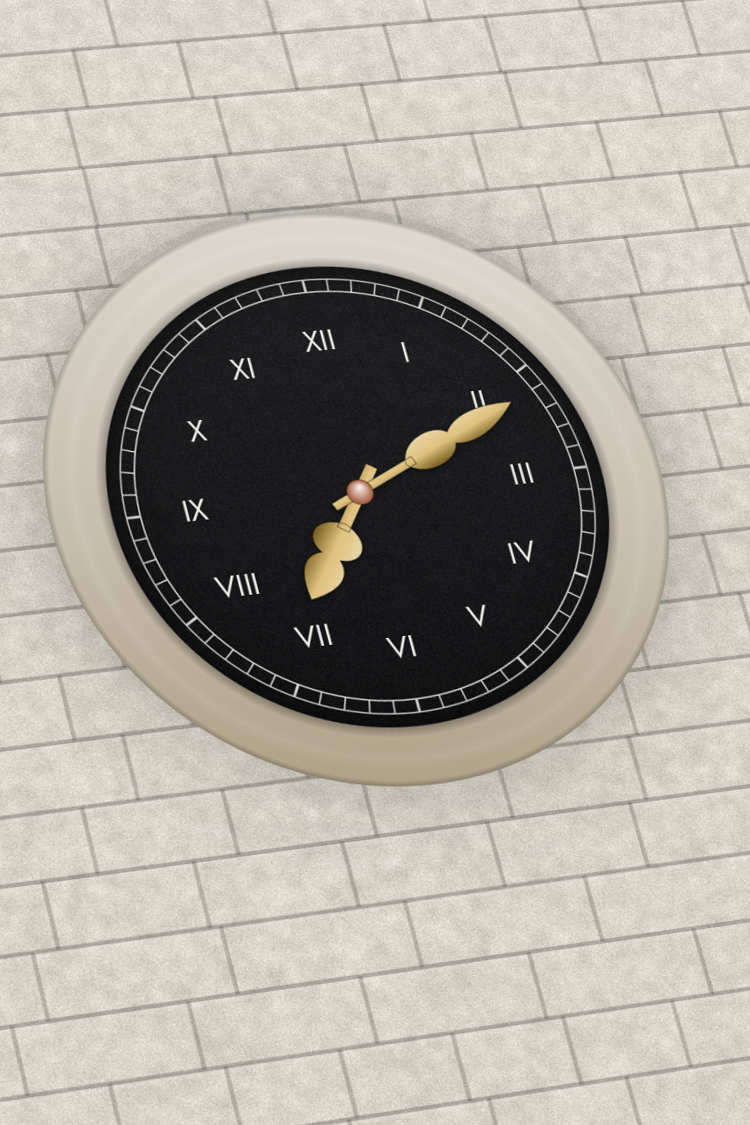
7:11
